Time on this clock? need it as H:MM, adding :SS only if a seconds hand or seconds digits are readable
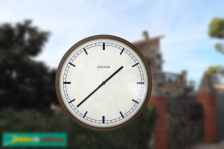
1:38
